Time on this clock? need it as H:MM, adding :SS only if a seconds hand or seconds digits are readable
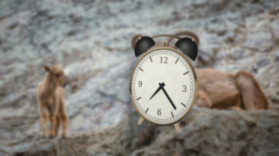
7:23
